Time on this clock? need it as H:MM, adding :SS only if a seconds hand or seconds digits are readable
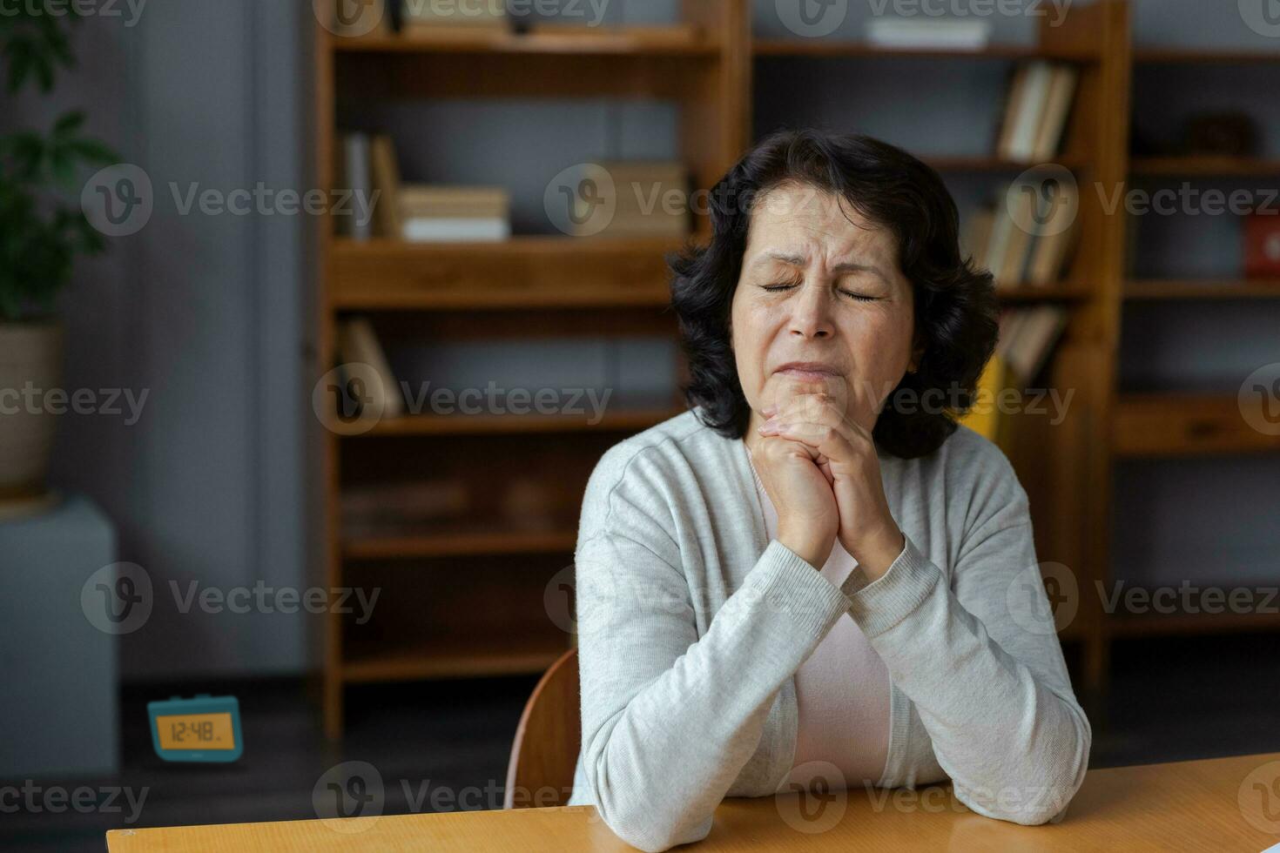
12:48
